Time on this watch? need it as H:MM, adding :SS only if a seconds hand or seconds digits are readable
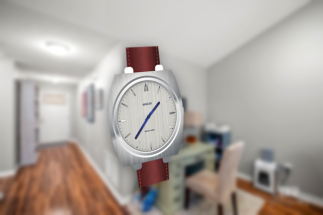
1:37
